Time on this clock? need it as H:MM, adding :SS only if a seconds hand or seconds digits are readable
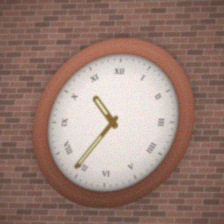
10:36
